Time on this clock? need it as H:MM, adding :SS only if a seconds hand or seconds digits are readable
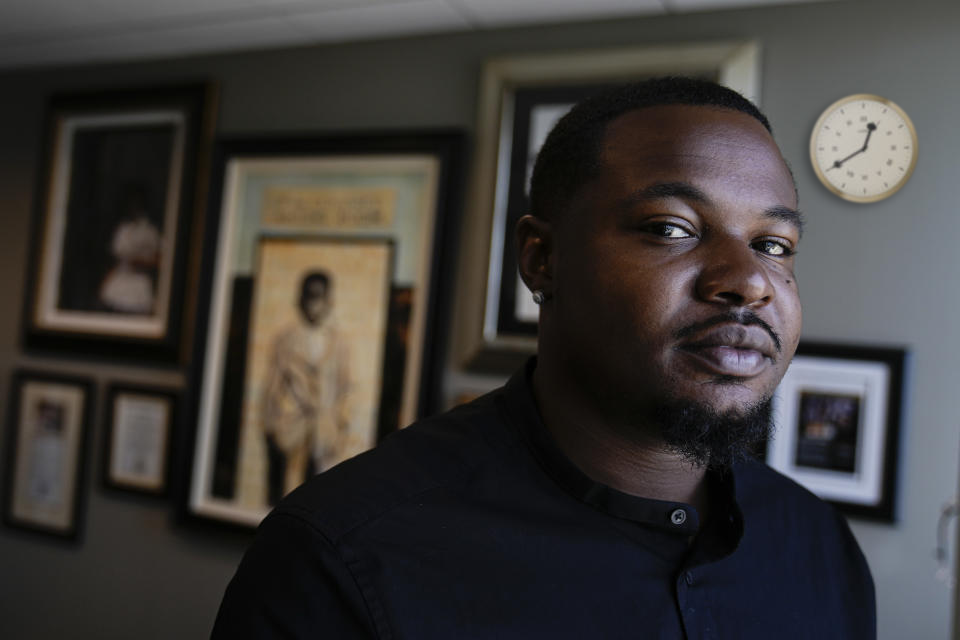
12:40
